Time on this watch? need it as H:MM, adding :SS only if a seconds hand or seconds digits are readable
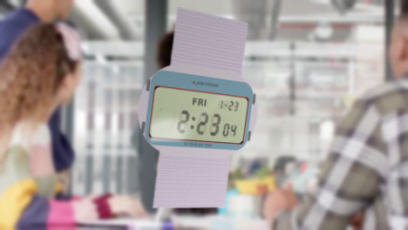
2:23:04
